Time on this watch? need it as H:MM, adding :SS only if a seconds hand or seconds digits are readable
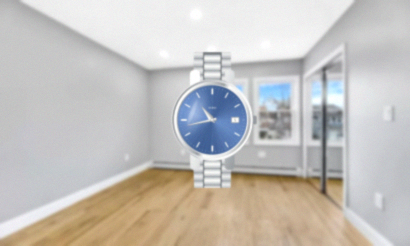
10:43
